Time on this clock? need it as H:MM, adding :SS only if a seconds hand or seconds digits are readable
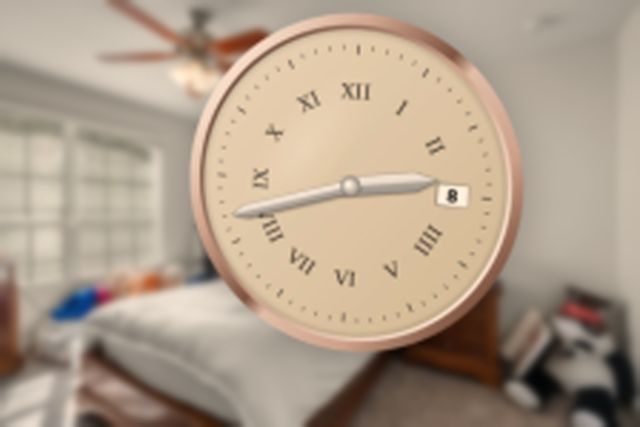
2:42
